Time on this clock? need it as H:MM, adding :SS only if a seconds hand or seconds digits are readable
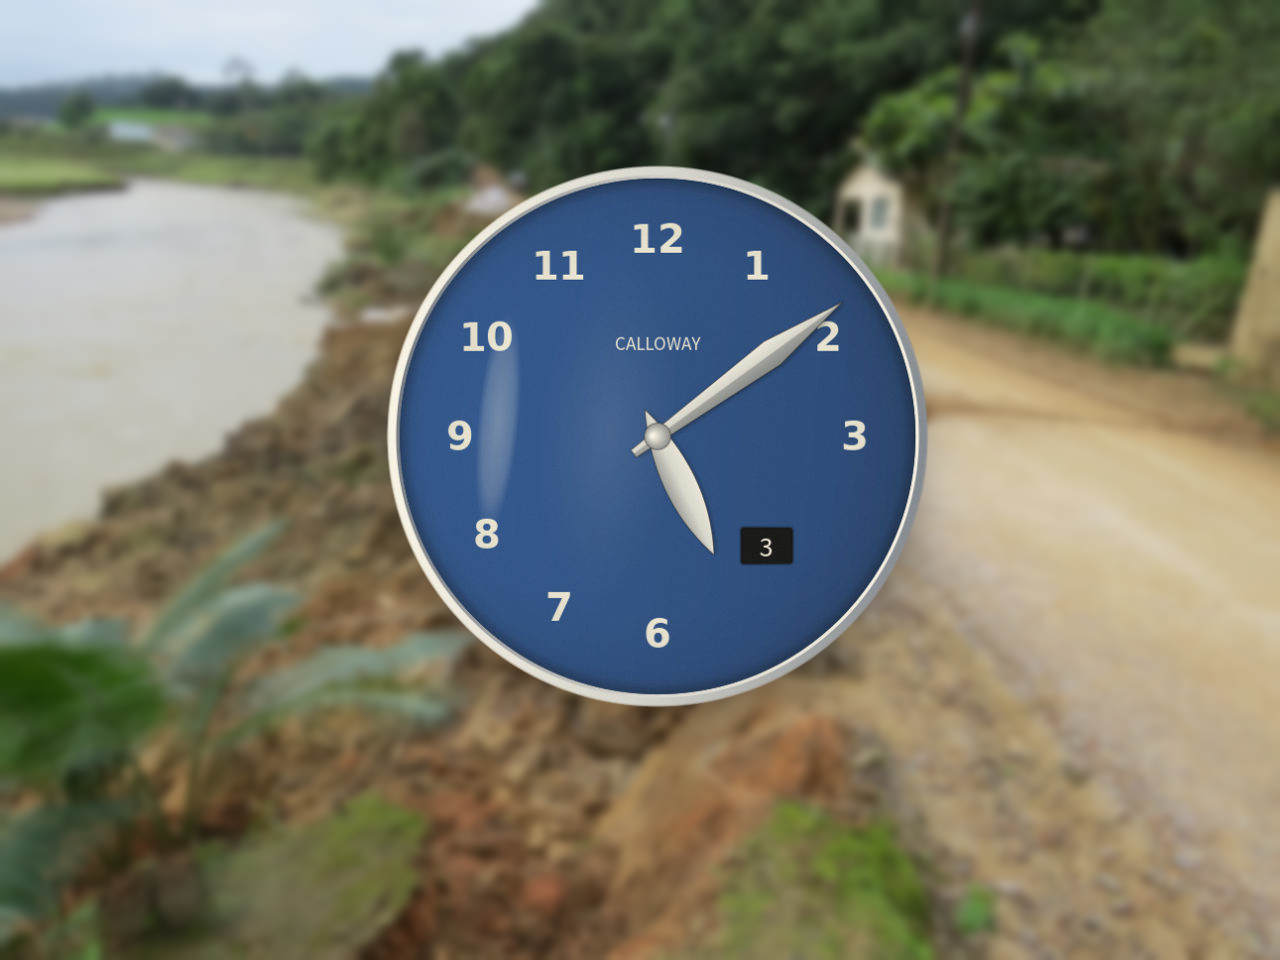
5:09
